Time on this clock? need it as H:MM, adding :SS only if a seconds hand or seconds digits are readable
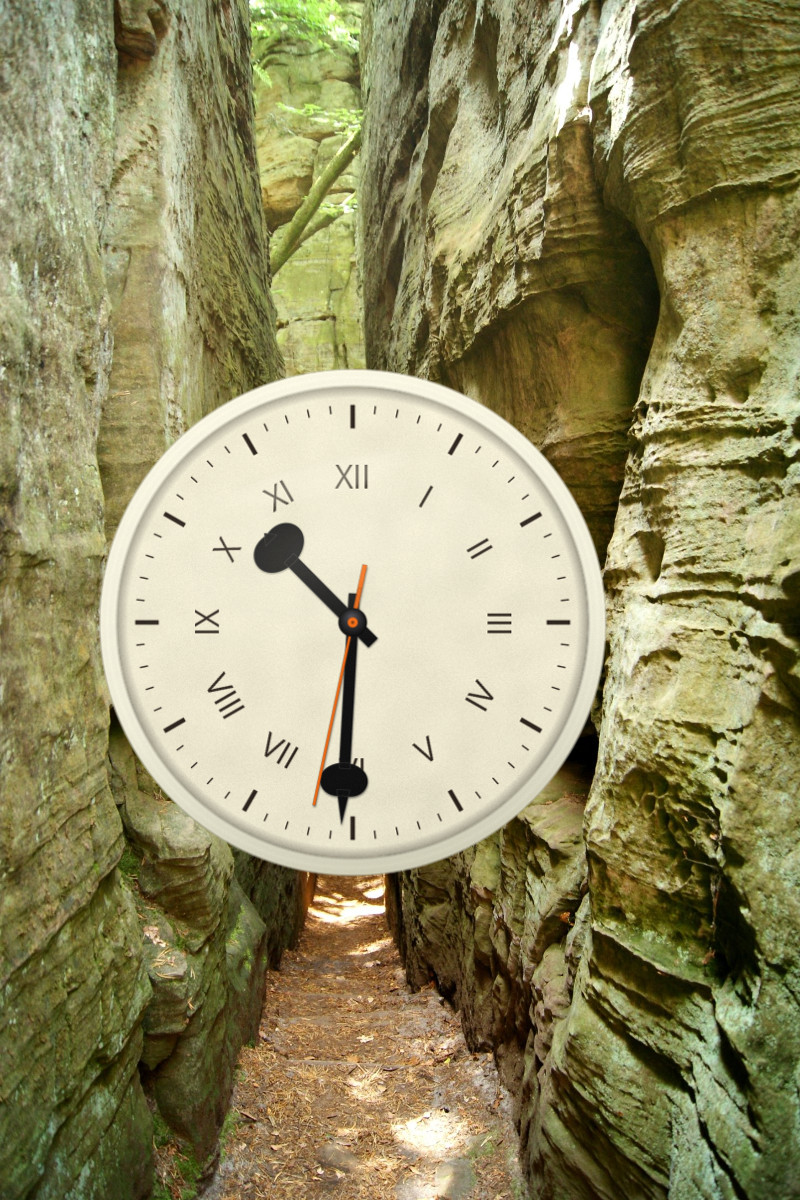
10:30:32
